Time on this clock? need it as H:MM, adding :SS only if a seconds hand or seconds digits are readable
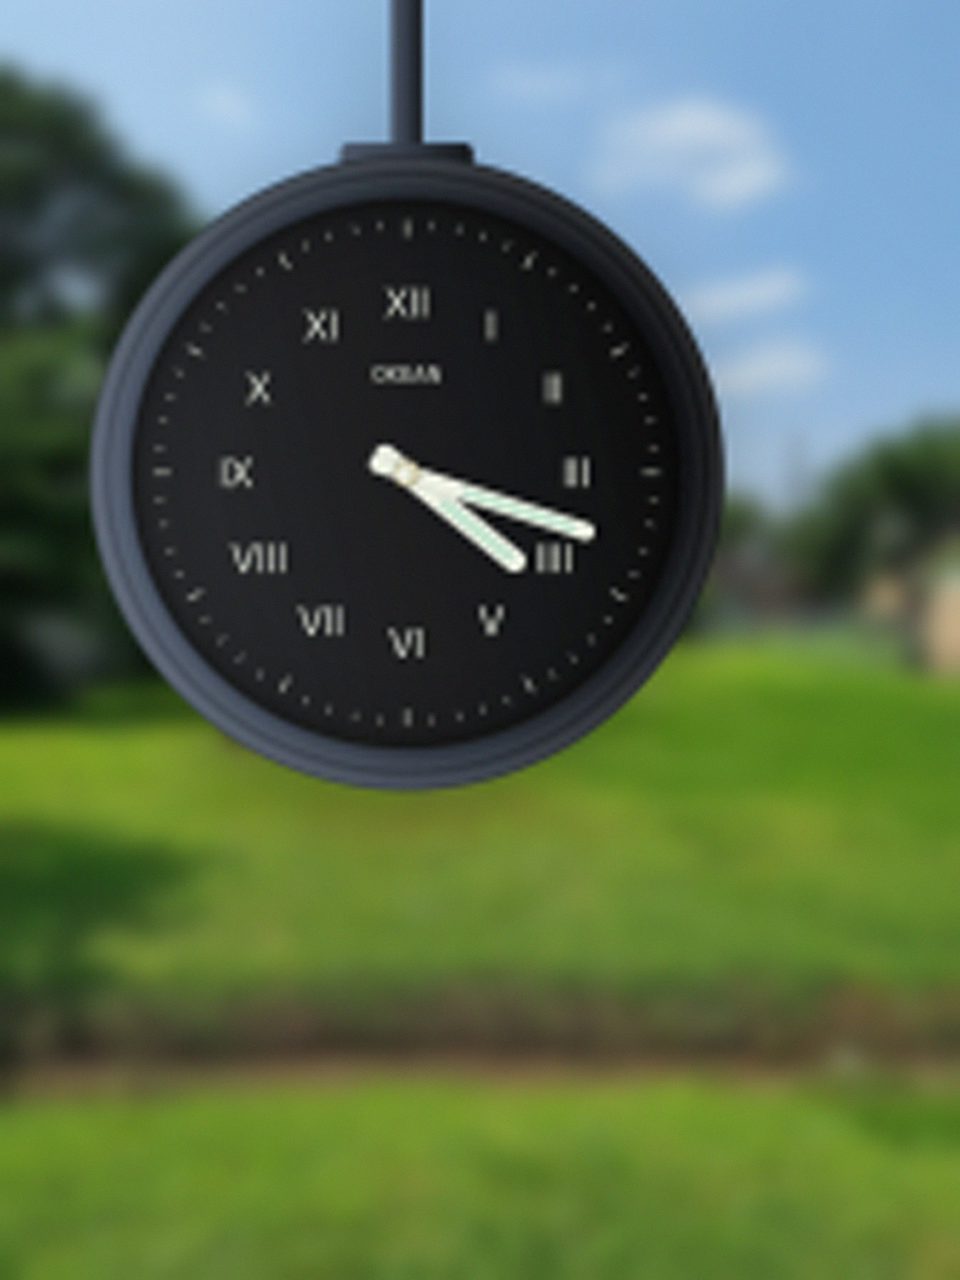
4:18
